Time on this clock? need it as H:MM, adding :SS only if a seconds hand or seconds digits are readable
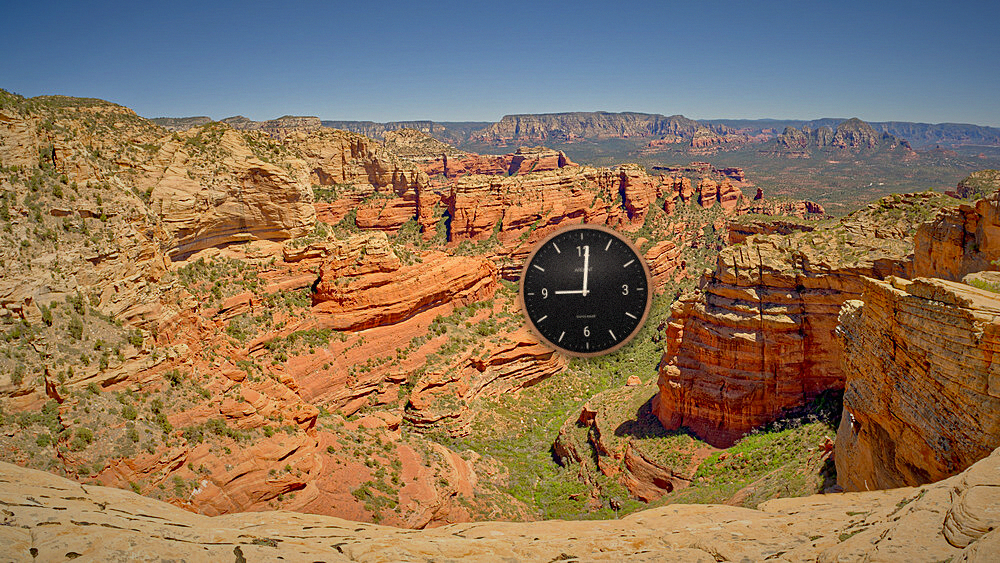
9:01
